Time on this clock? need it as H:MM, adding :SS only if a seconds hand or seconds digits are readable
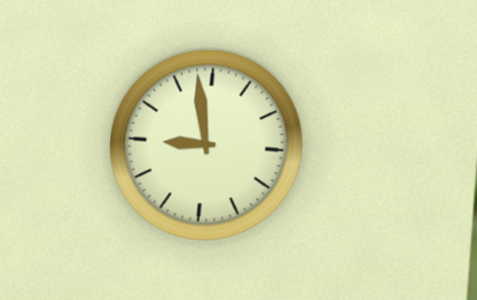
8:58
